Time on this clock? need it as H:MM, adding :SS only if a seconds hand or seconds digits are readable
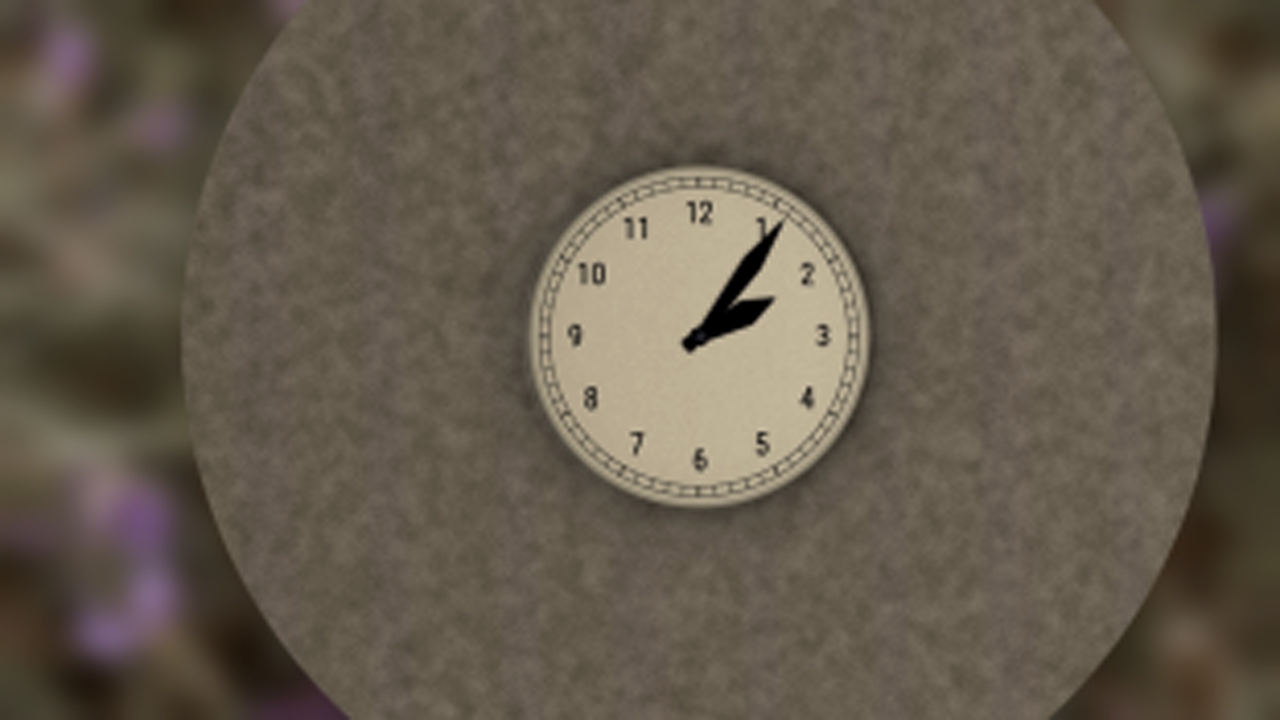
2:06
